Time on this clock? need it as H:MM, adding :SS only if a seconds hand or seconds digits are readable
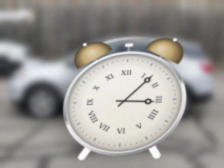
3:07
